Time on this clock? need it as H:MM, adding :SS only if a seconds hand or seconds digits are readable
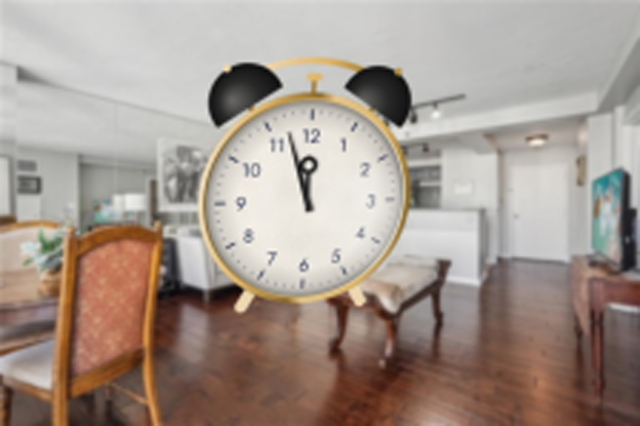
11:57
